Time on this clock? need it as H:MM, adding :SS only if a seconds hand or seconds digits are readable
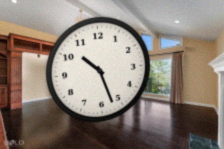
10:27
